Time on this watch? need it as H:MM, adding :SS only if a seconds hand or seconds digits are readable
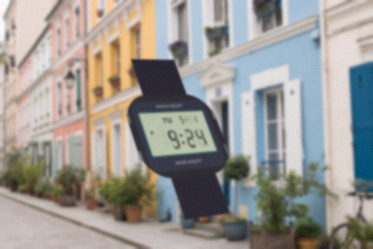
9:24
